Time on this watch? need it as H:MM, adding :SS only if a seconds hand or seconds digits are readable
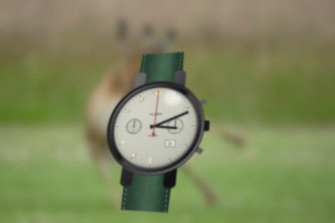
3:11
